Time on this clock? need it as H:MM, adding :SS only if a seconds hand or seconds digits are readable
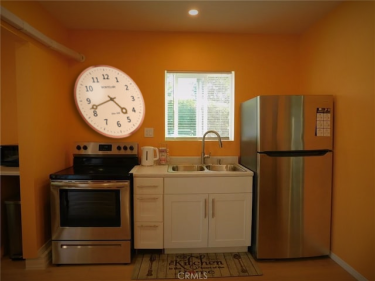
4:42
